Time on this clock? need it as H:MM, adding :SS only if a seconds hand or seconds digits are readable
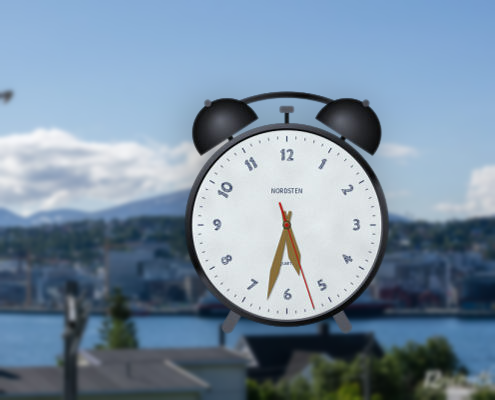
5:32:27
